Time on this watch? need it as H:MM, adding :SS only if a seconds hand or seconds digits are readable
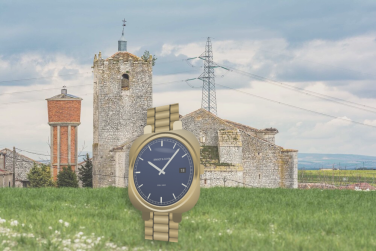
10:07
